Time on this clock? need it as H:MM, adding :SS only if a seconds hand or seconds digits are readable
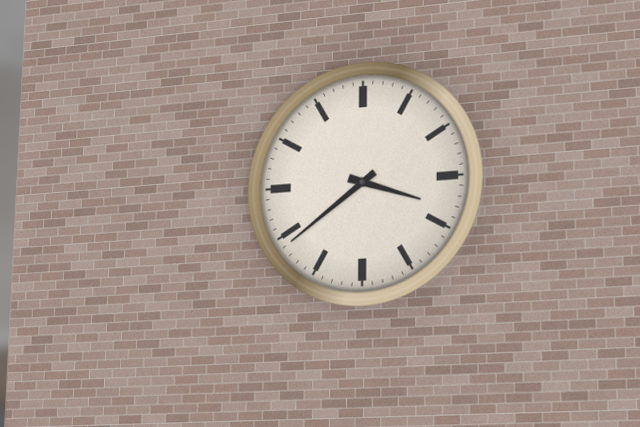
3:39
